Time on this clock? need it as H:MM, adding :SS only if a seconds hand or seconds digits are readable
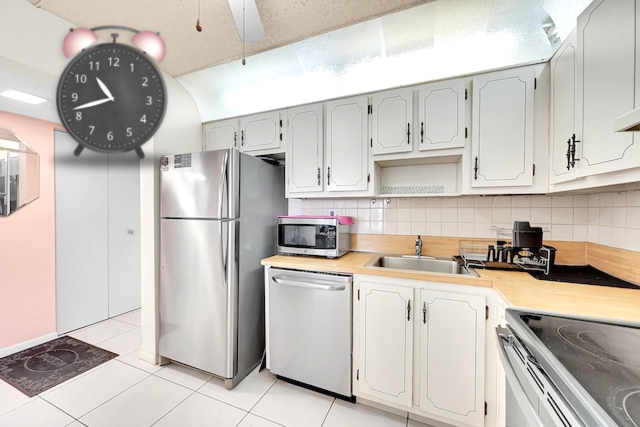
10:42
